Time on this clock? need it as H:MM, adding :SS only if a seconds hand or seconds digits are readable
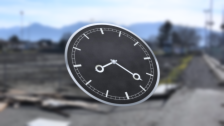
8:23
